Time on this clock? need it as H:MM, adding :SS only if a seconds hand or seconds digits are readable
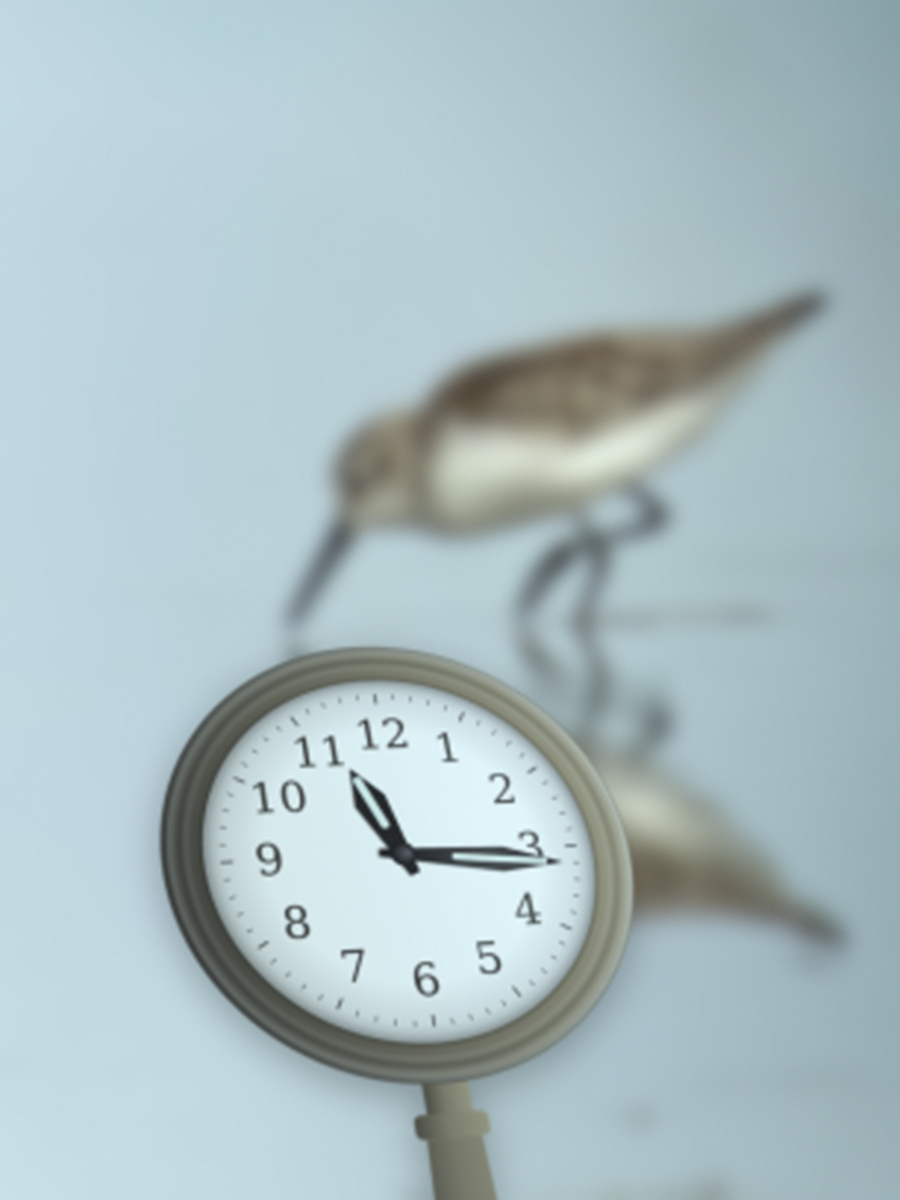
11:16
